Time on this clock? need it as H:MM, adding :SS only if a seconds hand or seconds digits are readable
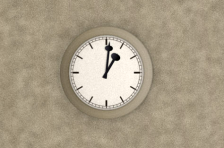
1:01
